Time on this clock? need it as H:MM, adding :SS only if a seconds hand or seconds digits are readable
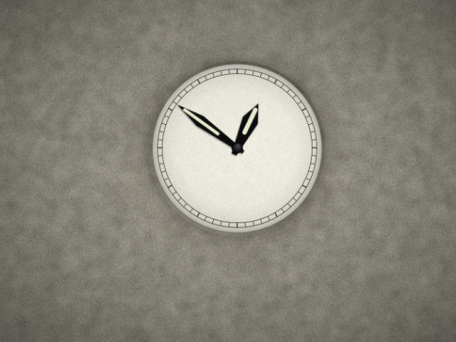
12:51
